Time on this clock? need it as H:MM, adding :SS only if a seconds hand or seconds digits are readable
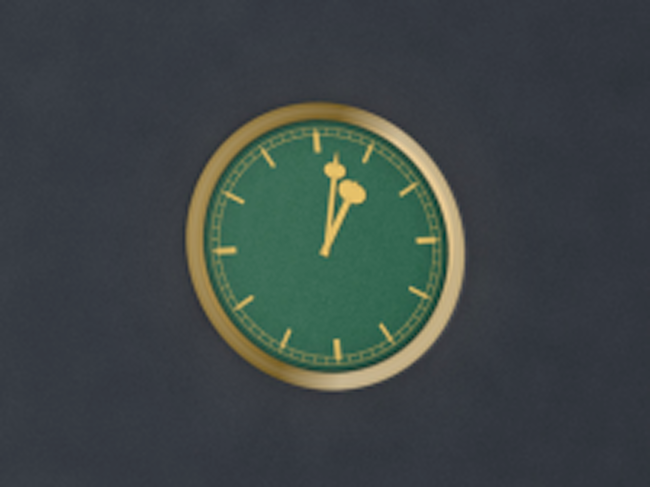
1:02
